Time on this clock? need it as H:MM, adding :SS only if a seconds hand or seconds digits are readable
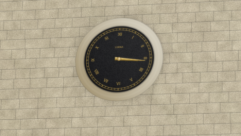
3:16
